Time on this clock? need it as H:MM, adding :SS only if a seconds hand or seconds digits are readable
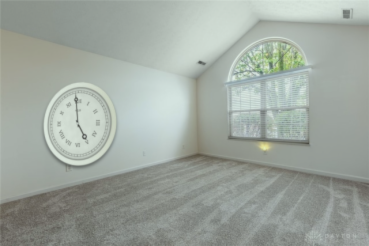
4:59
